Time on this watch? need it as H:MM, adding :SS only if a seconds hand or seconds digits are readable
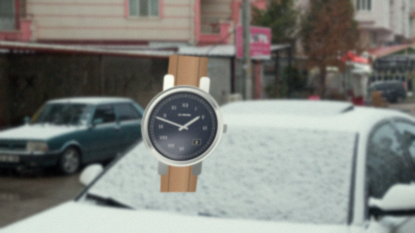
1:48
